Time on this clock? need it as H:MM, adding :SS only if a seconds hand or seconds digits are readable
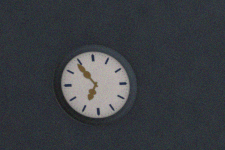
6:54
